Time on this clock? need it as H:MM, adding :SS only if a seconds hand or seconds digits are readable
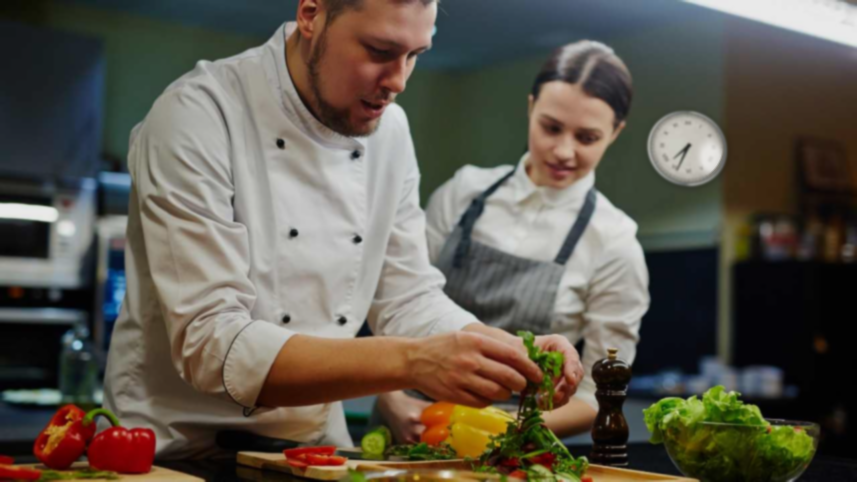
7:34
